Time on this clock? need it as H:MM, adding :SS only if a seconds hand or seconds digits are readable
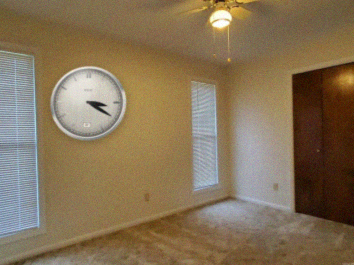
3:20
